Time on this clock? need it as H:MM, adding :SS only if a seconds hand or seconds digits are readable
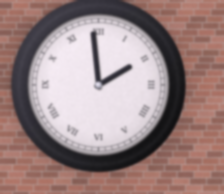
1:59
